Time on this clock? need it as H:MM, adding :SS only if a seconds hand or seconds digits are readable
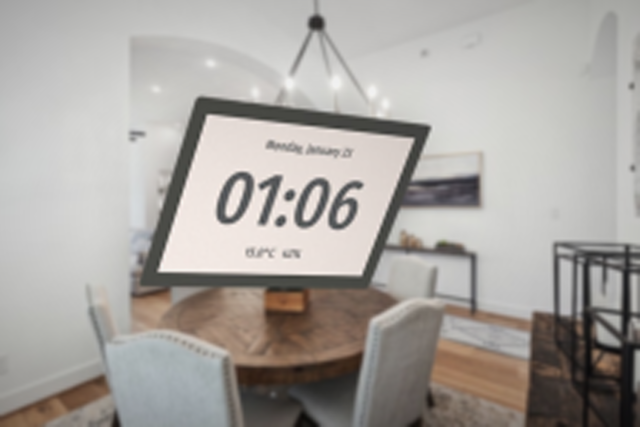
1:06
